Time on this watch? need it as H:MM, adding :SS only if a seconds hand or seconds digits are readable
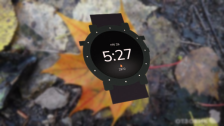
5:27
